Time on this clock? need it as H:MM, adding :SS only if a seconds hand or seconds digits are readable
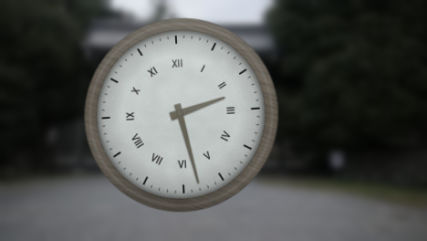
2:28
